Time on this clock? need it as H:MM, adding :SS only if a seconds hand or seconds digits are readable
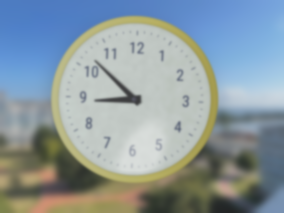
8:52
